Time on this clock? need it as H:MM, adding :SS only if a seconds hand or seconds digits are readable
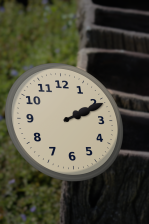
2:11
